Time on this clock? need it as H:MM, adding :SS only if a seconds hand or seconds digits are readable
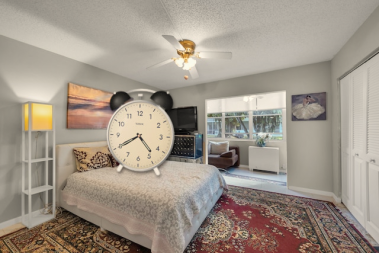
4:40
